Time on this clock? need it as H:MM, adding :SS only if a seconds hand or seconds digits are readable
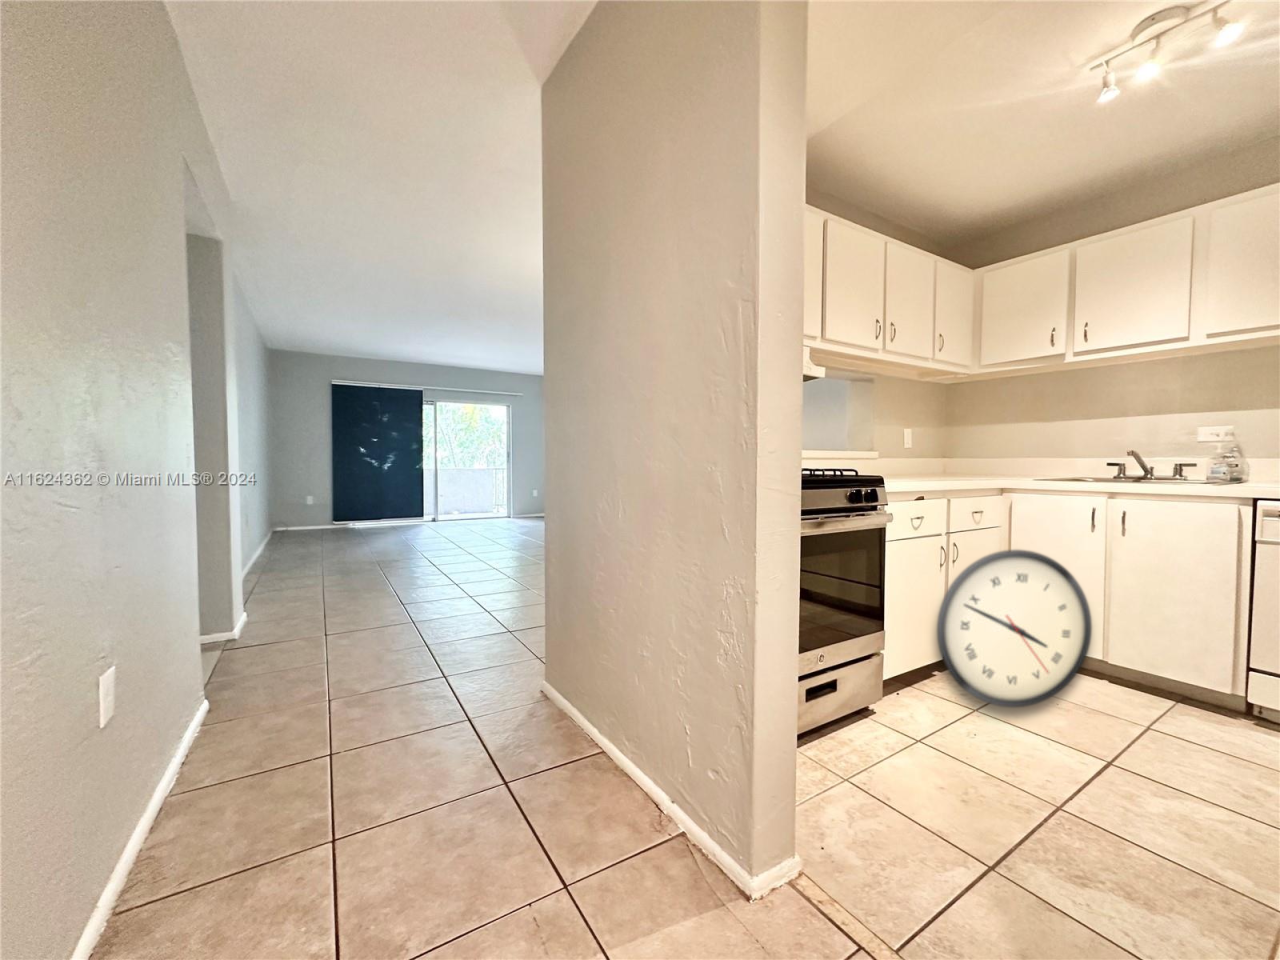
3:48:23
